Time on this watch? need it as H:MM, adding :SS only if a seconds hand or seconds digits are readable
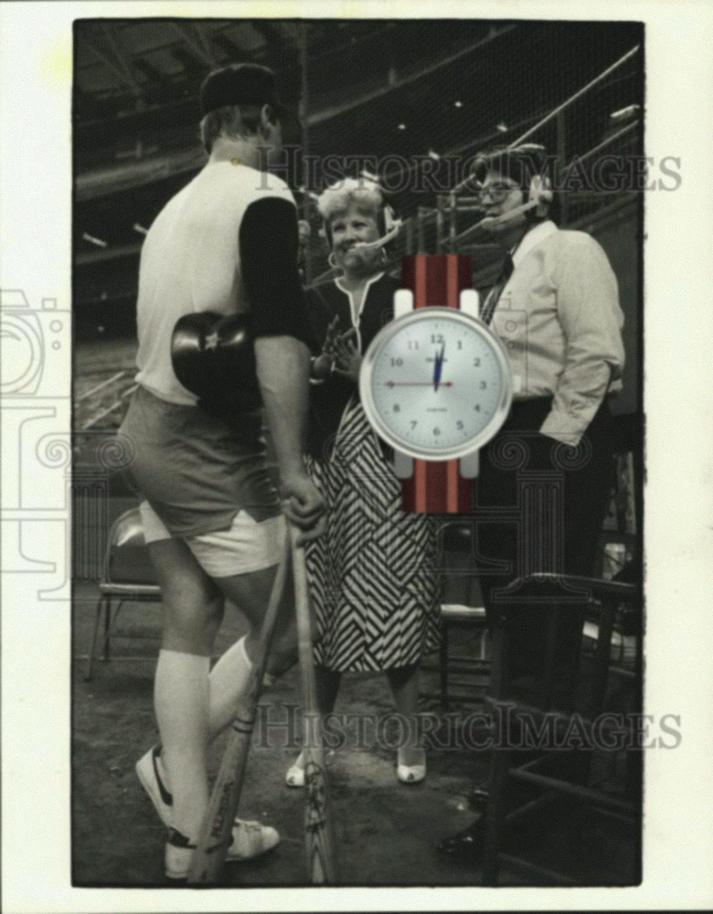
12:01:45
